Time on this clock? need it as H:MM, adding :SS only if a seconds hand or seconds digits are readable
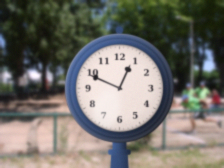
12:49
